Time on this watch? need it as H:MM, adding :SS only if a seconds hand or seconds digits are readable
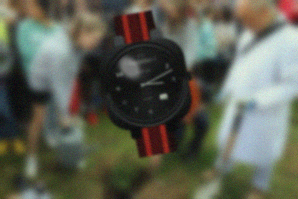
3:12
